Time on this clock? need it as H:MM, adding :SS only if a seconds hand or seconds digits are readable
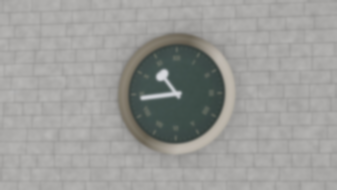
10:44
